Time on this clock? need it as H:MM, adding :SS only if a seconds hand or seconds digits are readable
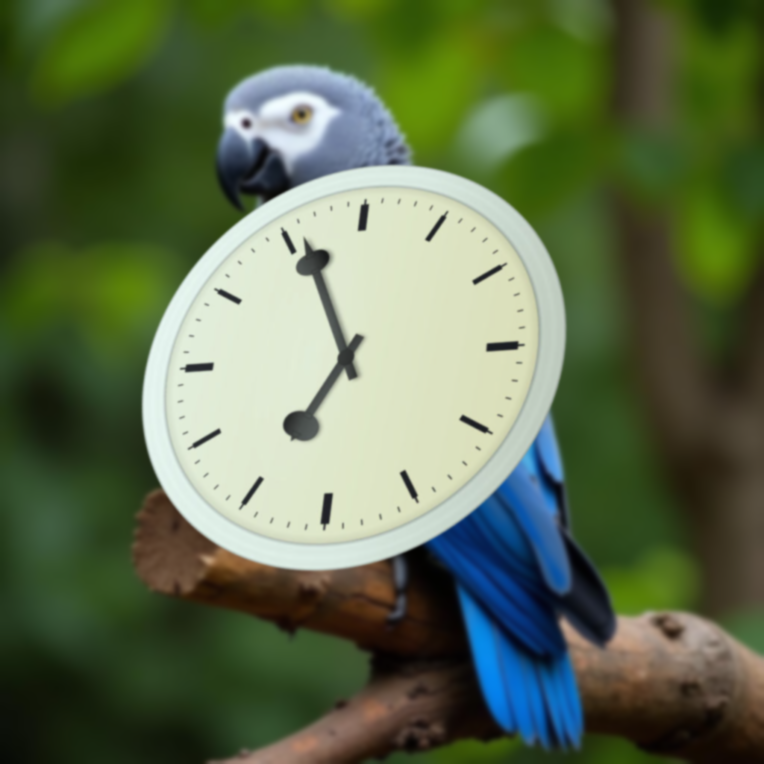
6:56
